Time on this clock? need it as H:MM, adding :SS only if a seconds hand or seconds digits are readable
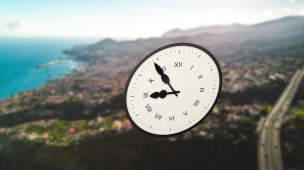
8:54
